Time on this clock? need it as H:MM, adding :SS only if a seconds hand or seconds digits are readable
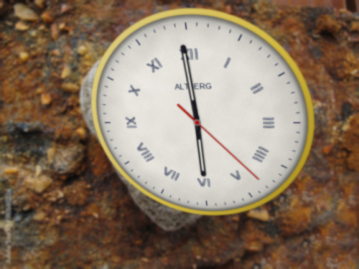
5:59:23
